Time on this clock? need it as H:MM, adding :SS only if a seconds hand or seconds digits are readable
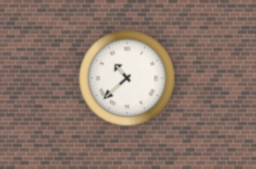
10:38
